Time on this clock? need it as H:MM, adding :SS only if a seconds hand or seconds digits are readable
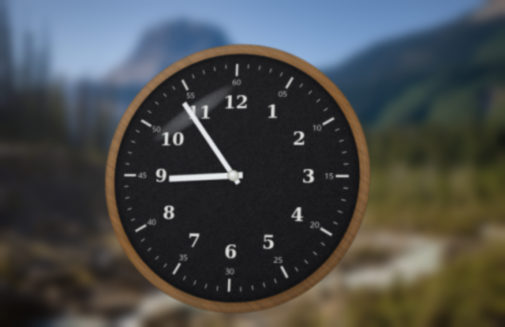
8:54
